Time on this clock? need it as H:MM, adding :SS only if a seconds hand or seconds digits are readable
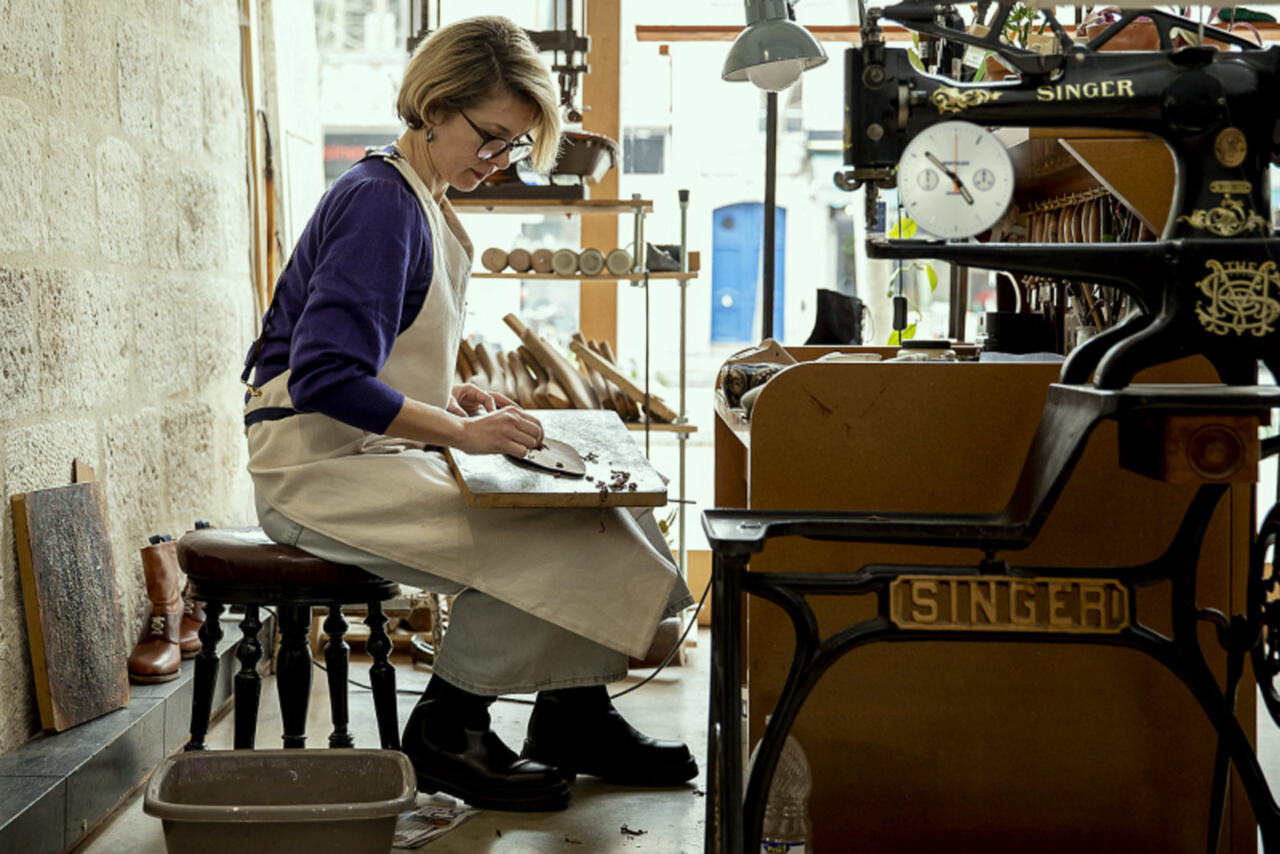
4:52
